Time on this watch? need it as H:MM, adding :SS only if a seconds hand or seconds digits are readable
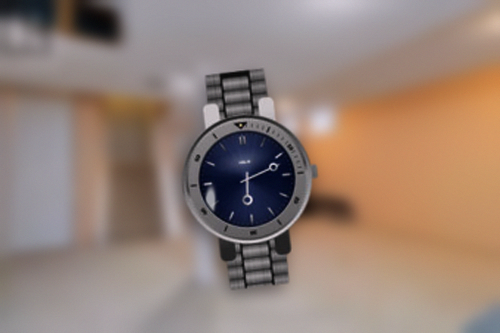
6:12
